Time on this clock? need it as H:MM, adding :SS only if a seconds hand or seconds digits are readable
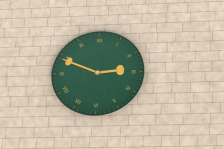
2:49
